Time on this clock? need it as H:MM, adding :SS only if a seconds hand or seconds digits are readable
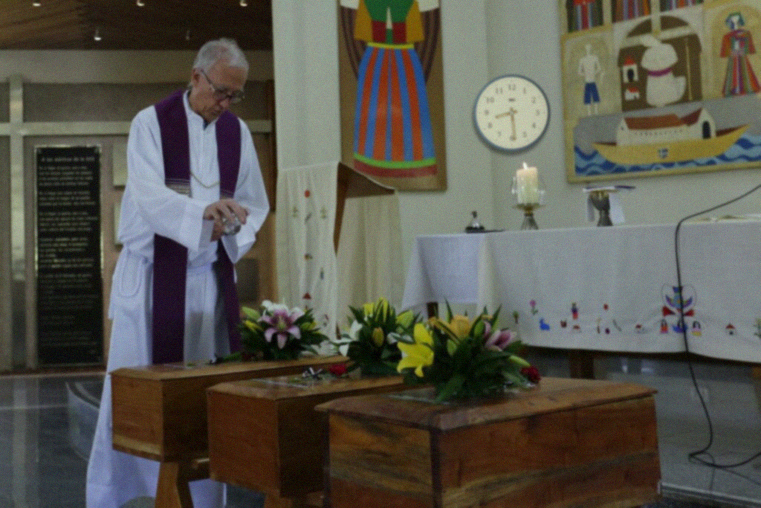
8:29
